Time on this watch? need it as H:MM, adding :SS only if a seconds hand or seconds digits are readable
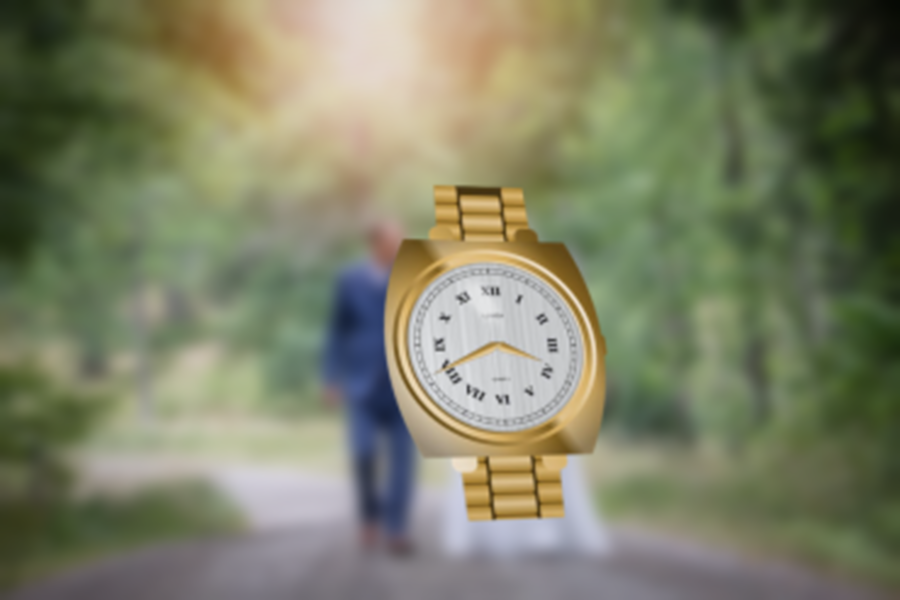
3:41
